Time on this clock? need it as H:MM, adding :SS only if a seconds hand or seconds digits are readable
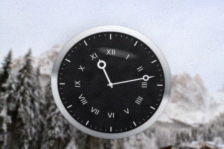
11:13
